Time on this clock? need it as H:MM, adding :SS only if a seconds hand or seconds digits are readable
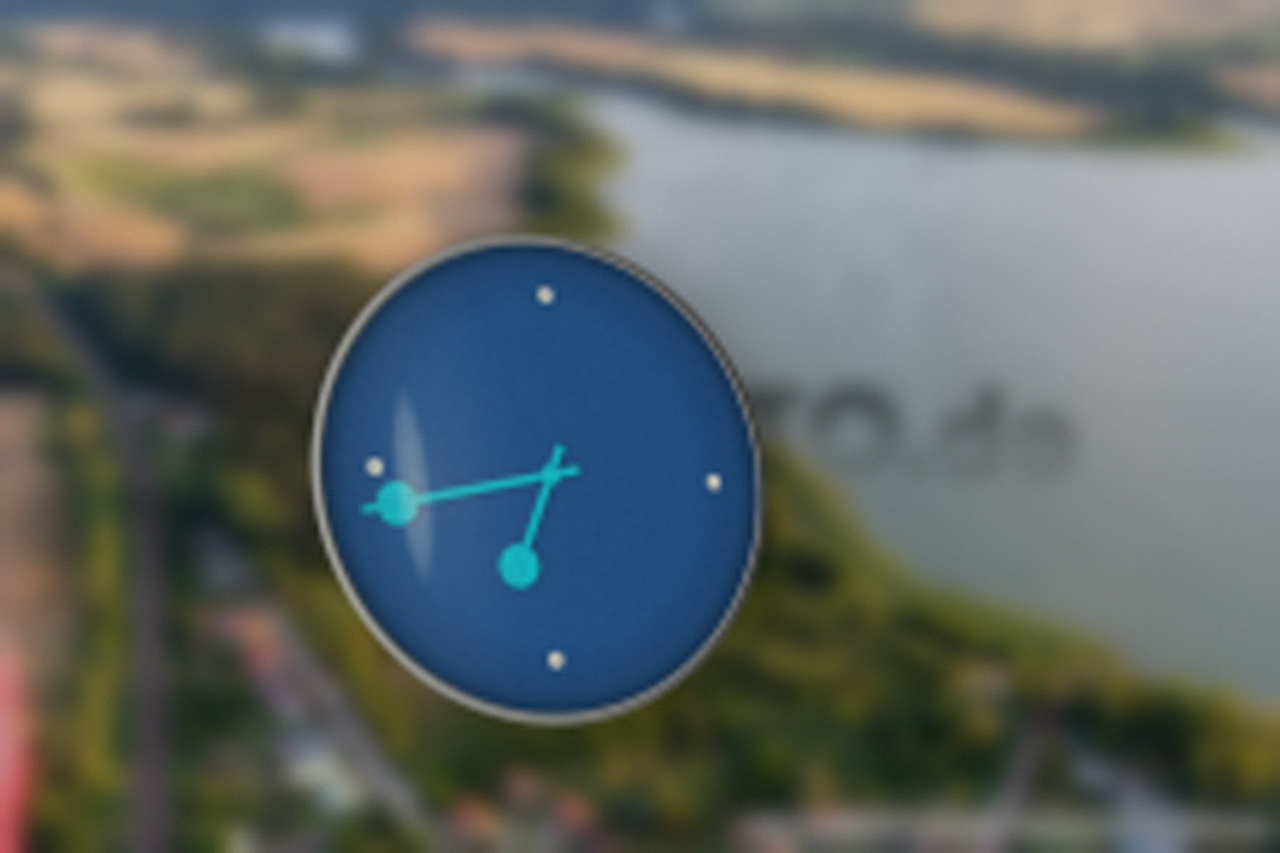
6:43
